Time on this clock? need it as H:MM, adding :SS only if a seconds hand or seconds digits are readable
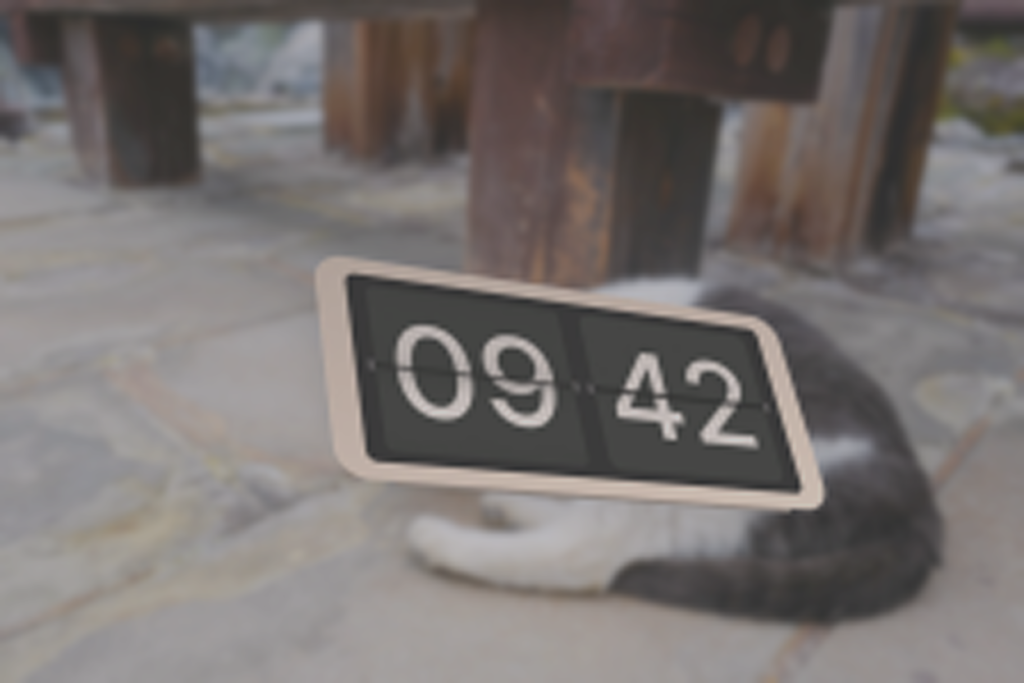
9:42
